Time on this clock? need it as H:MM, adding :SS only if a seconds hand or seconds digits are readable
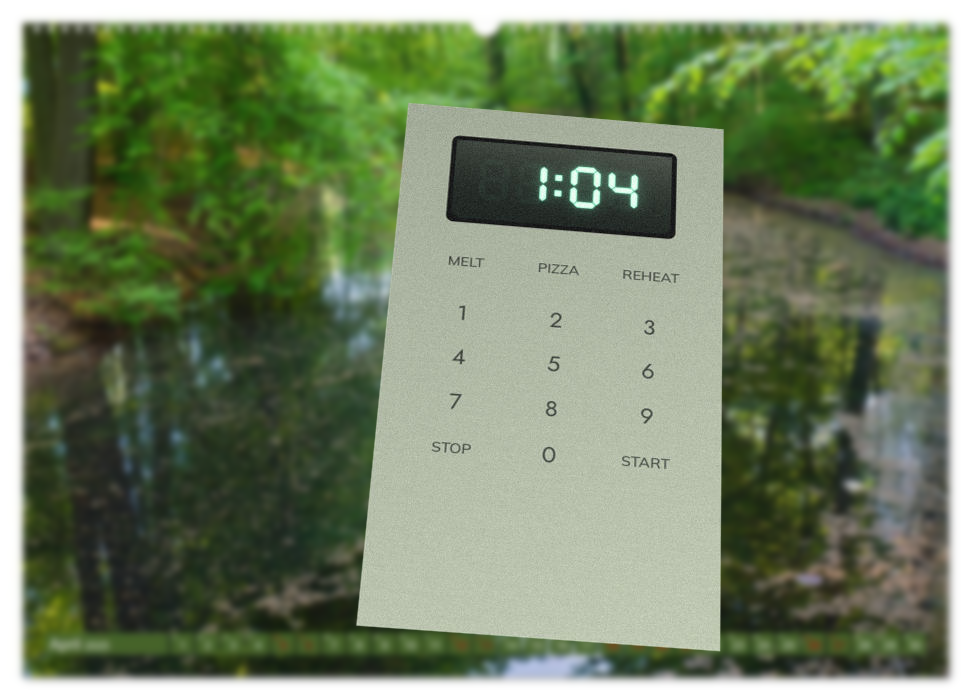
1:04
